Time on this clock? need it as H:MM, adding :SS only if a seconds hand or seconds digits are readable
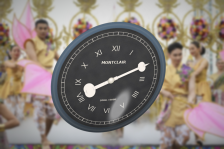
8:11
